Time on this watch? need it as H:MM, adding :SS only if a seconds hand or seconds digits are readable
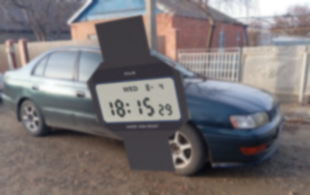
18:15:29
